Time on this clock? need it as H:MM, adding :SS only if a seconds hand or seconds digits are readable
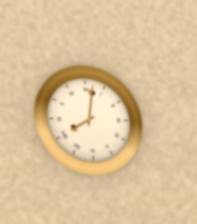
8:02
